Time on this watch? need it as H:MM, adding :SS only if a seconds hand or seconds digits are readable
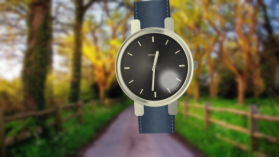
12:31
